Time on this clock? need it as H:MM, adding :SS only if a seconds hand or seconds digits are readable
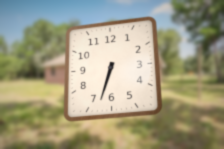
6:33
